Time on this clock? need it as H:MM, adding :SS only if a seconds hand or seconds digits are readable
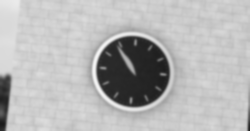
10:54
